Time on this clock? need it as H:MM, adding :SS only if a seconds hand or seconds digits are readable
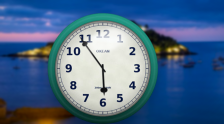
5:54
